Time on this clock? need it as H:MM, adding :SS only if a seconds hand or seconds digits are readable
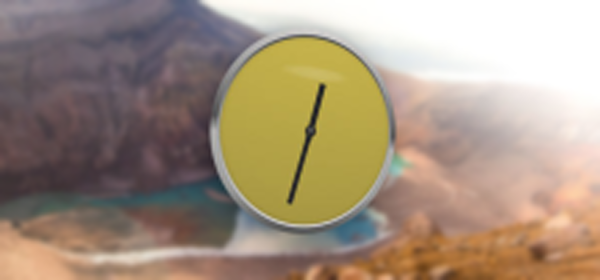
12:33
